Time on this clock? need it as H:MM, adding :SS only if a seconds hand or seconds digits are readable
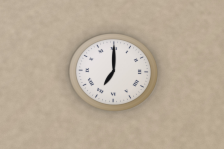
7:00
